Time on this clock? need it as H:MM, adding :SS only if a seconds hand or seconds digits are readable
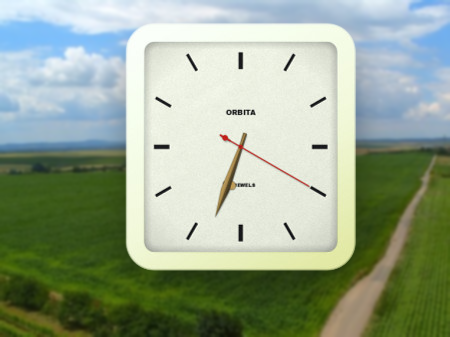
6:33:20
